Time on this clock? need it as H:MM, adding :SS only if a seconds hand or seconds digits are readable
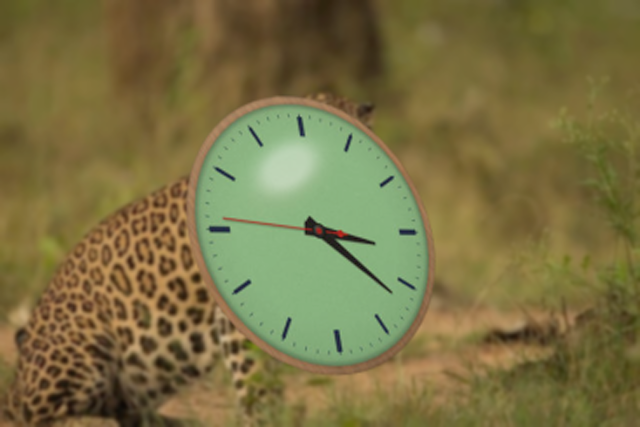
3:21:46
